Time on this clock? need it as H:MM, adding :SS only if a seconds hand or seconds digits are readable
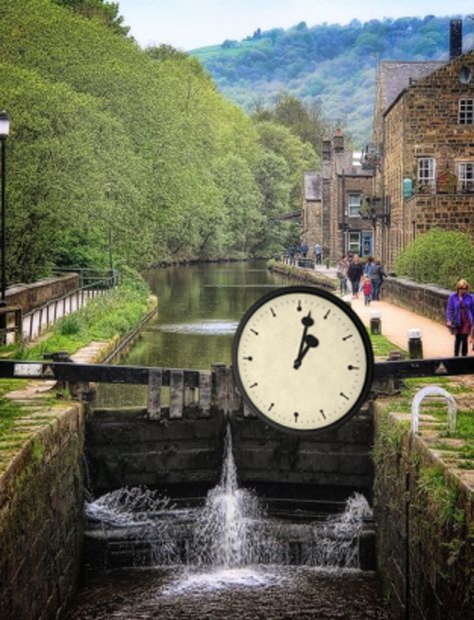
1:02
